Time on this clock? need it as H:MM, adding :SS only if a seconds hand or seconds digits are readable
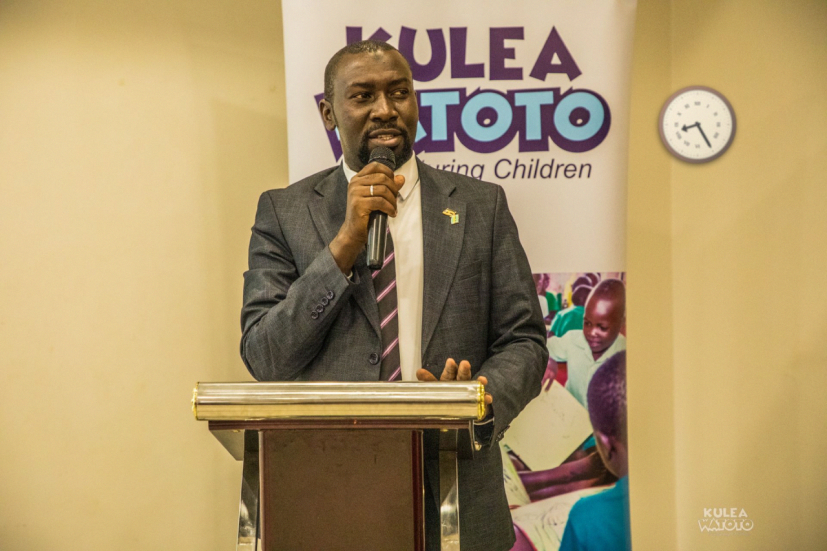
8:25
